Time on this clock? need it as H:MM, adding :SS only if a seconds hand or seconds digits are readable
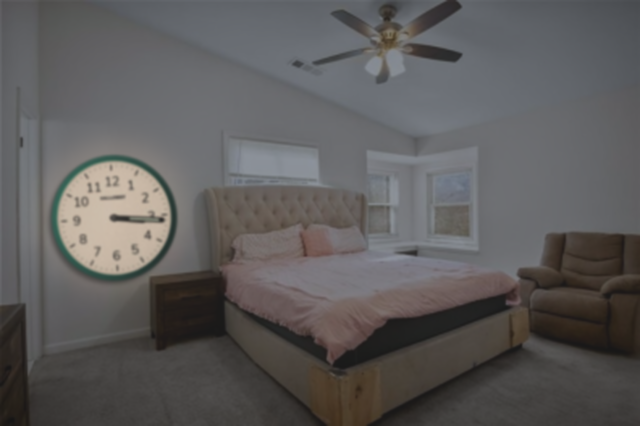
3:16
